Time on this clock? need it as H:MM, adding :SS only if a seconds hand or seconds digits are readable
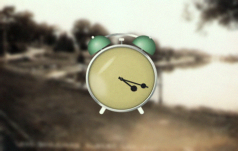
4:18
